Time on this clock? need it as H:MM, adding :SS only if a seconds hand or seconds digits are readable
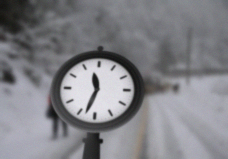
11:33
